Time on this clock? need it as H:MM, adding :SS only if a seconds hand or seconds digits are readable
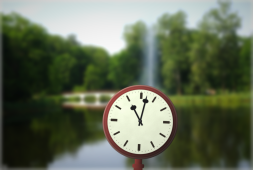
11:02
